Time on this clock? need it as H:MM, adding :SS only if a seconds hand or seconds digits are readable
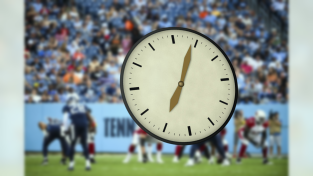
7:04
